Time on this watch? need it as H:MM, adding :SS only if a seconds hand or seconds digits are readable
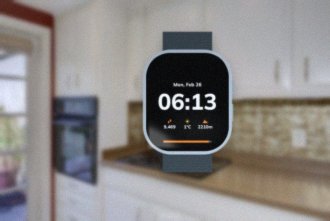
6:13
